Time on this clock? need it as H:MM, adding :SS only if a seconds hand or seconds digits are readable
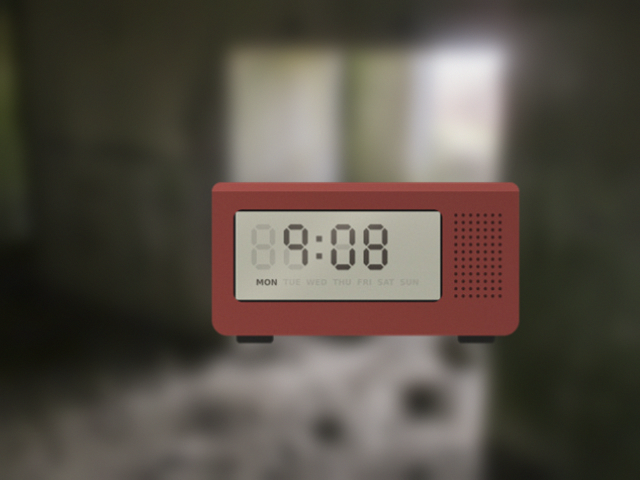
9:08
